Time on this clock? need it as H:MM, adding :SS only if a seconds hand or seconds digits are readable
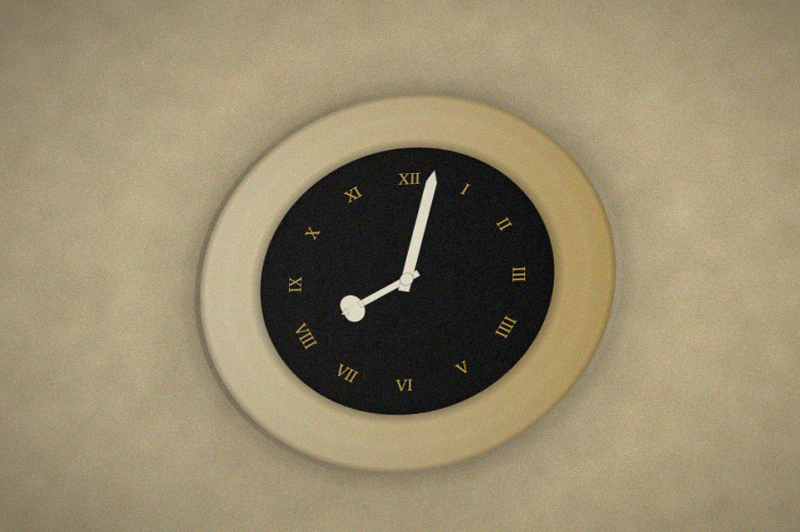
8:02
